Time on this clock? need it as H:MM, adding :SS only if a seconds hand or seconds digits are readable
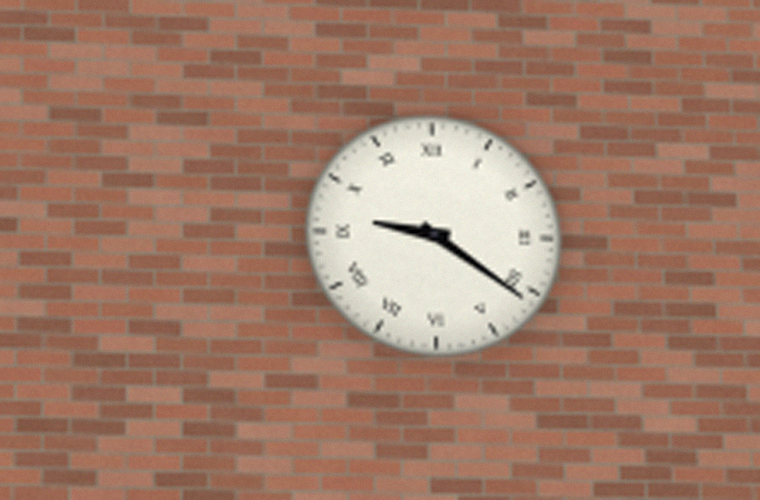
9:21
